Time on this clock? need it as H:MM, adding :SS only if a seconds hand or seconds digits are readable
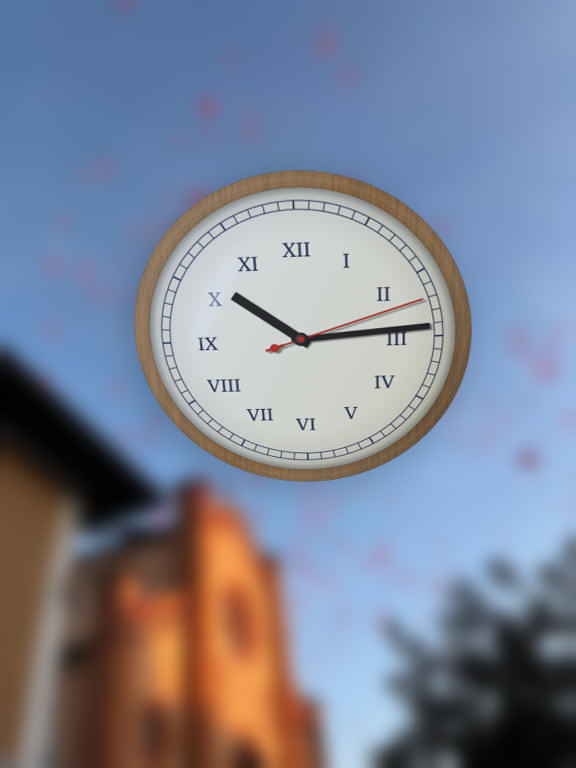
10:14:12
